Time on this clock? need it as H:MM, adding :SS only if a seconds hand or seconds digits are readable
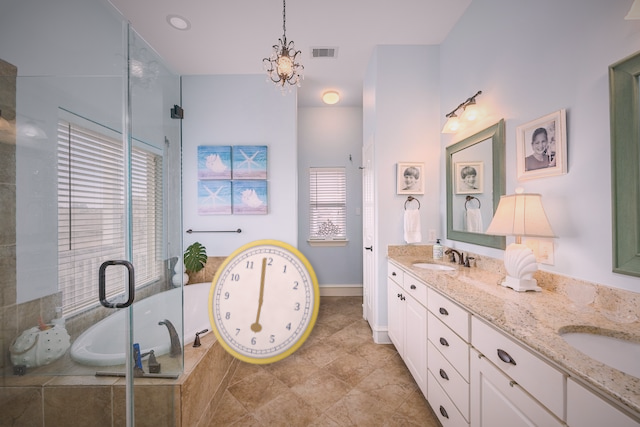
5:59
